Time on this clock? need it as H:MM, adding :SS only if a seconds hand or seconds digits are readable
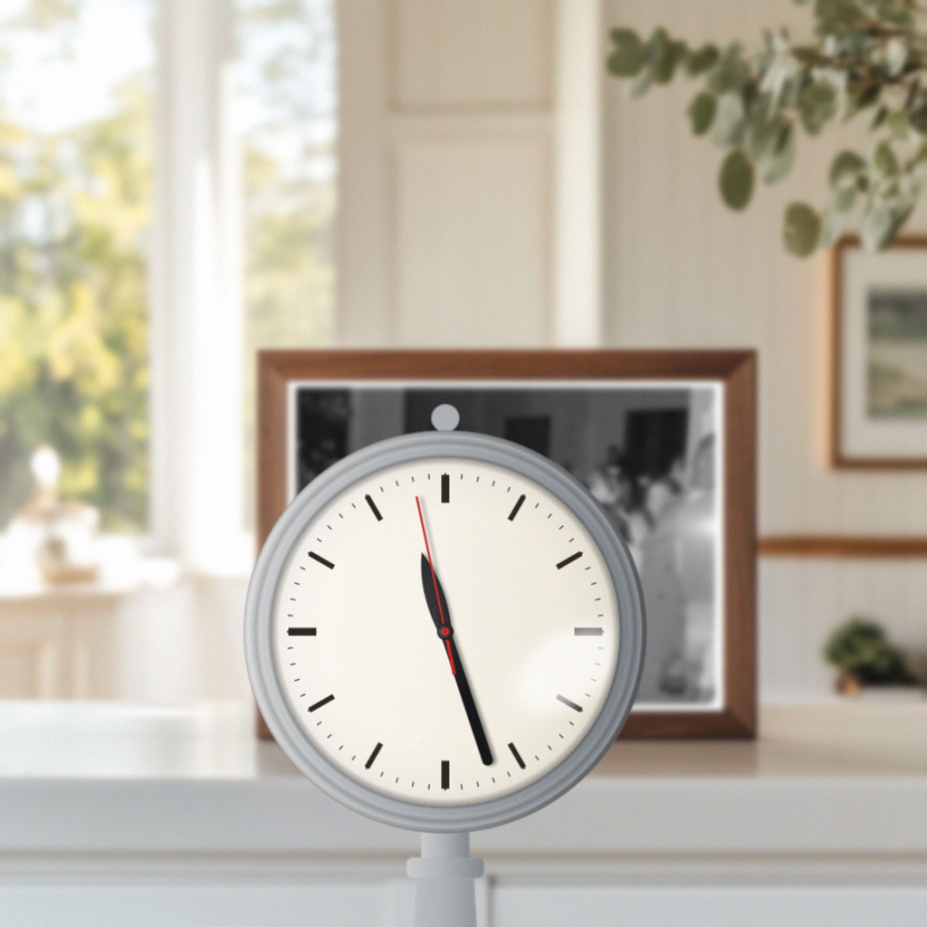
11:26:58
